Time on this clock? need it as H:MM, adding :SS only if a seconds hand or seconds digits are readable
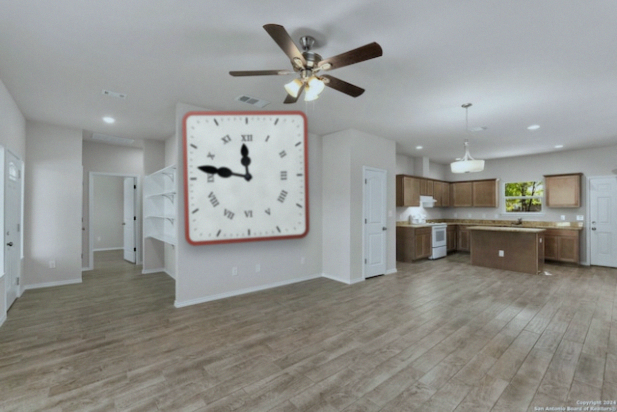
11:47
